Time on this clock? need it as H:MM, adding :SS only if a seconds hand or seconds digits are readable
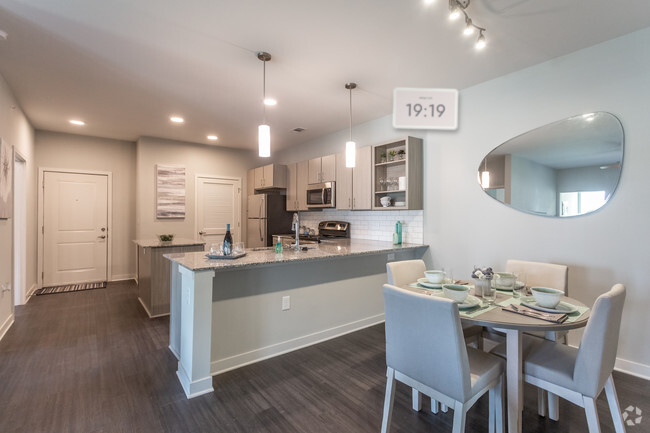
19:19
